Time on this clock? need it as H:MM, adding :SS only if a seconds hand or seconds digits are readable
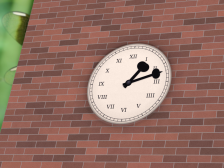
1:12
